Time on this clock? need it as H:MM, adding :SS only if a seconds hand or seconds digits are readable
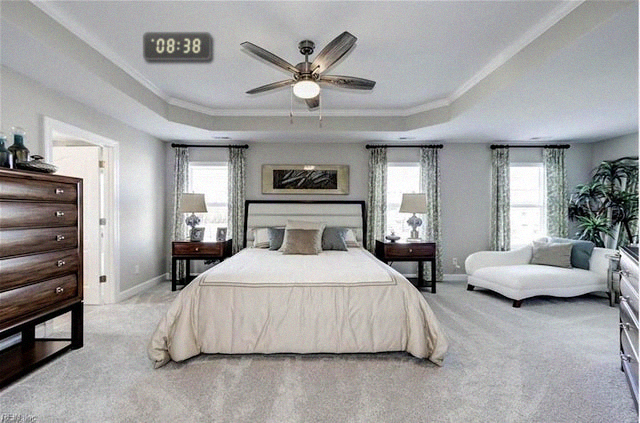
8:38
